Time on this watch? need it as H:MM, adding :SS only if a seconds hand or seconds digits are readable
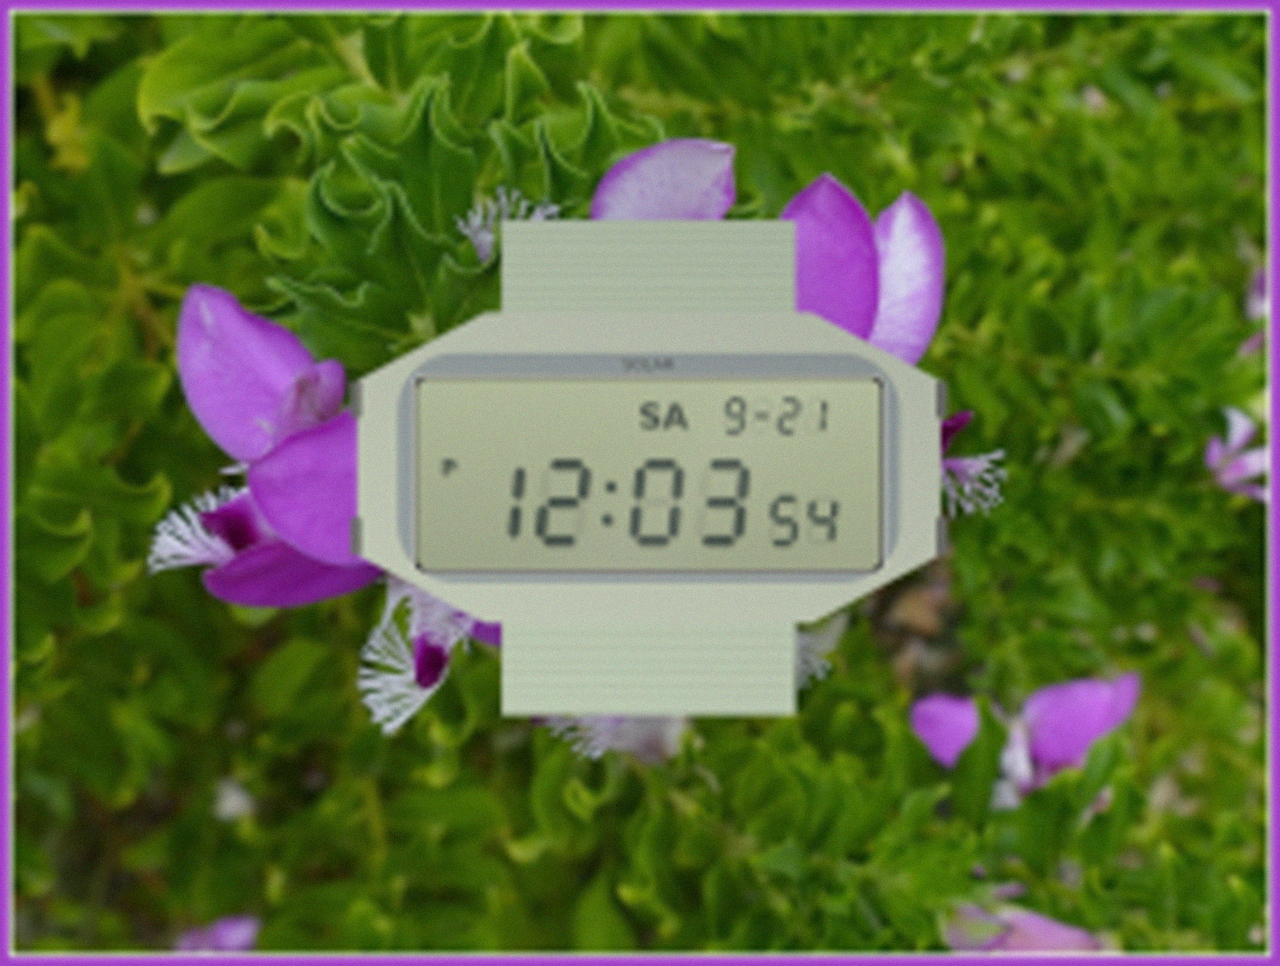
12:03:54
